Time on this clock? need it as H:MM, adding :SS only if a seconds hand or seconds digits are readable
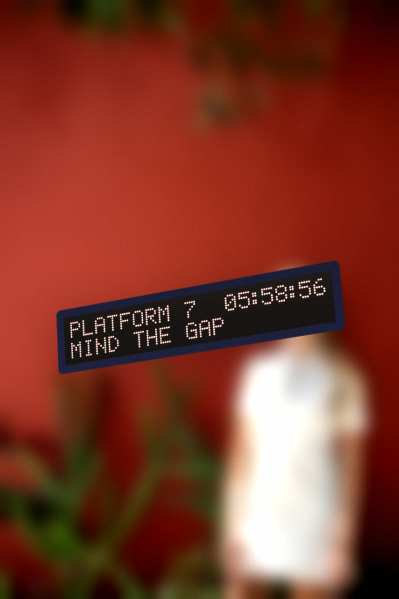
5:58:56
